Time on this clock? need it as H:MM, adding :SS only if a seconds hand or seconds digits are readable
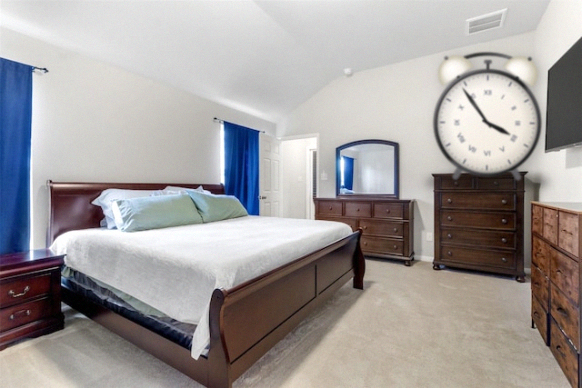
3:54
